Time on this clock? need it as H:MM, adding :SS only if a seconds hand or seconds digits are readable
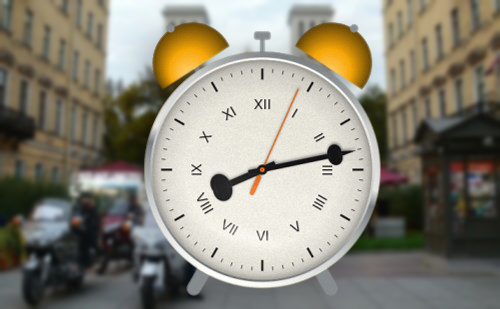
8:13:04
